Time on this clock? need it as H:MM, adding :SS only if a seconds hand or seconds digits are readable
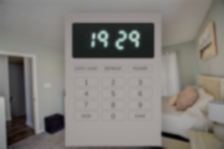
19:29
